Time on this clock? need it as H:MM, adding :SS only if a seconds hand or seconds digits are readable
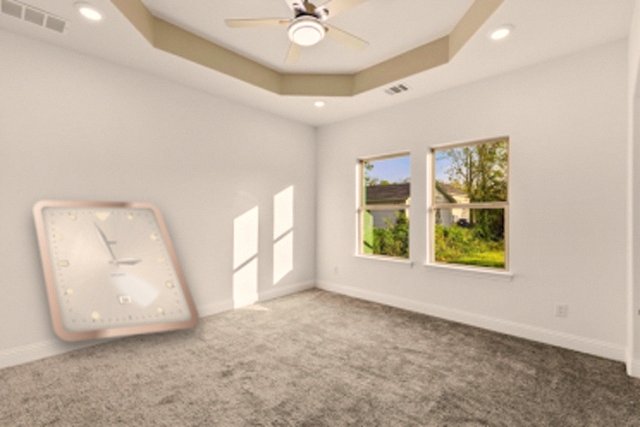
2:58
